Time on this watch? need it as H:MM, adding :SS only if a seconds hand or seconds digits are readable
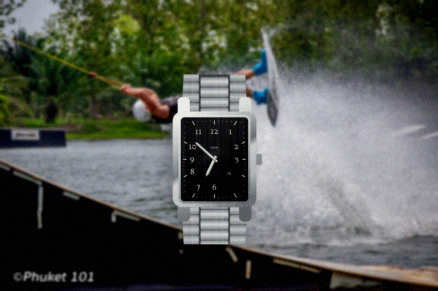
6:52
